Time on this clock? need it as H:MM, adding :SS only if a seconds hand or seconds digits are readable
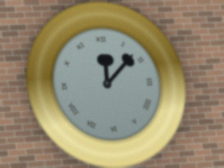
12:08
